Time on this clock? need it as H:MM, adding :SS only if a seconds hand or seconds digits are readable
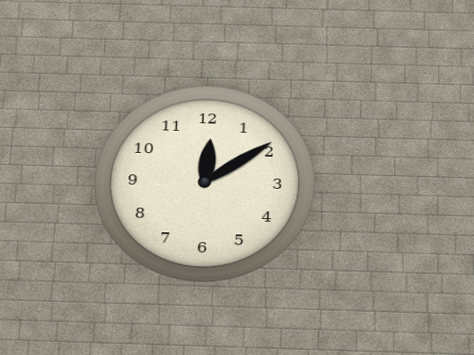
12:09
